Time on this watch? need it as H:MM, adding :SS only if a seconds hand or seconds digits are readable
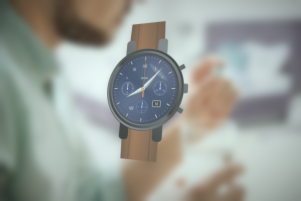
8:07
